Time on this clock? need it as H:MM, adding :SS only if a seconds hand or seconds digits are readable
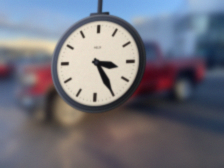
3:25
